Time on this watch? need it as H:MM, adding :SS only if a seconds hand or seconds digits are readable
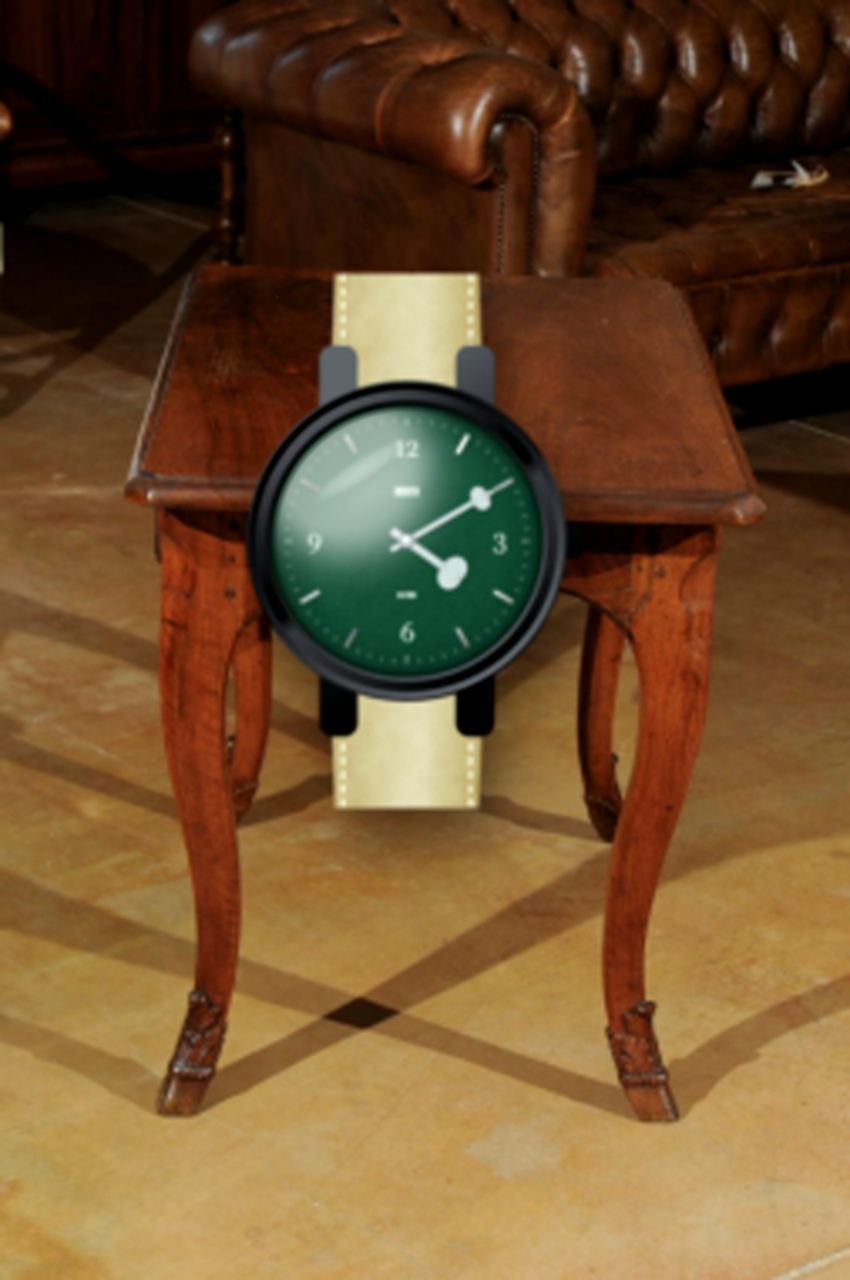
4:10
